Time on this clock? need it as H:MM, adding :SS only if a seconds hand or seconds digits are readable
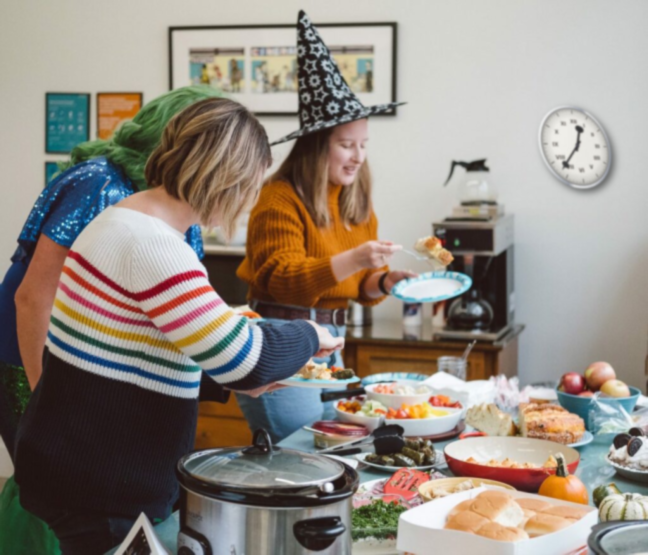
12:37
